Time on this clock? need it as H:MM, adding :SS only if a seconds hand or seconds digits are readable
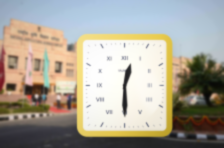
12:30
